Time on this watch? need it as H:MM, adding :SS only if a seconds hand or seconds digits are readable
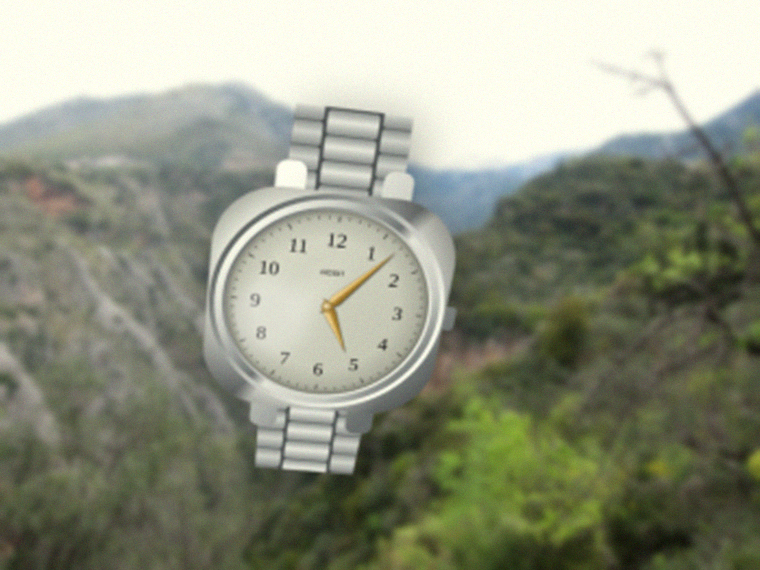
5:07
